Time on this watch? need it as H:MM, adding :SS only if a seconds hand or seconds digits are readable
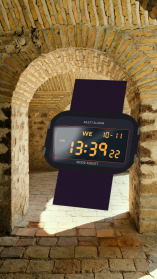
13:39:22
